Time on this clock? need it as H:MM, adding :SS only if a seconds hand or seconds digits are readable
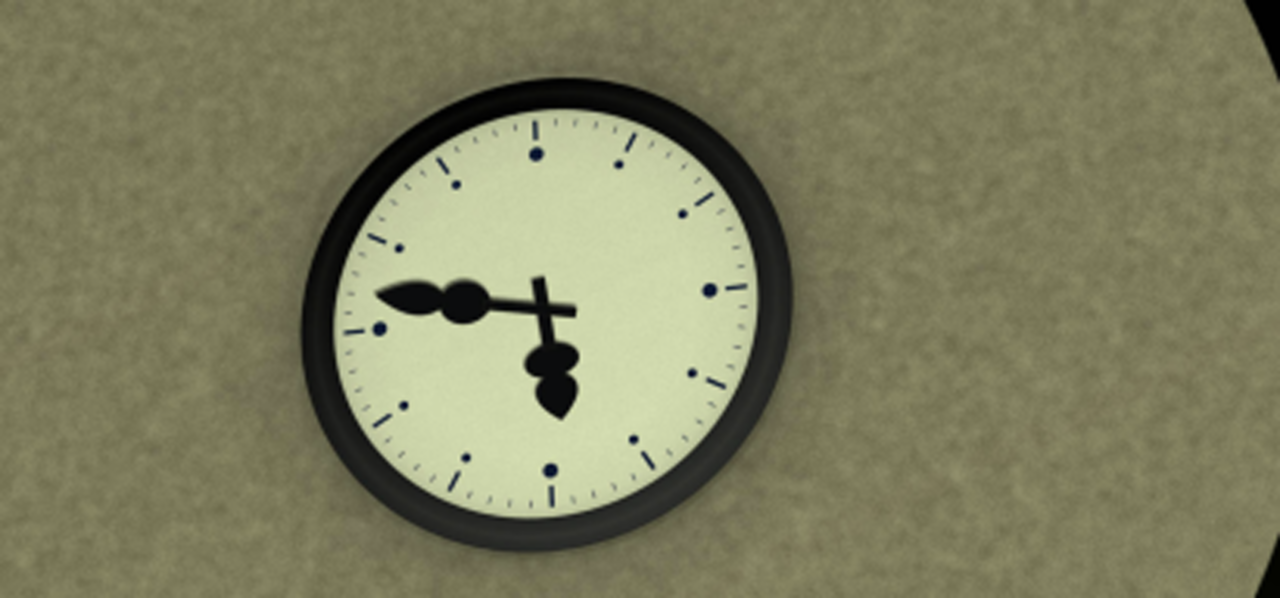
5:47
